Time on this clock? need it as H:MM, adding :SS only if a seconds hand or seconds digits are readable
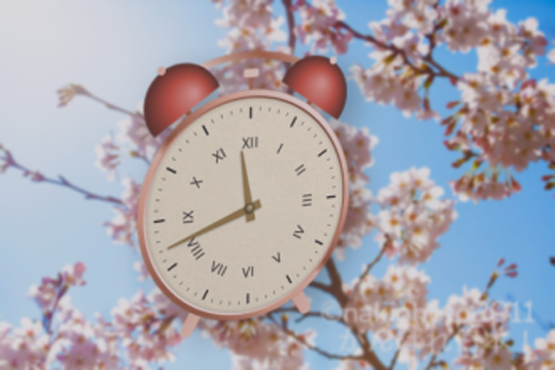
11:42
